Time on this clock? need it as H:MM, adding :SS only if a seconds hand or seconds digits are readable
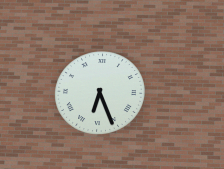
6:26
